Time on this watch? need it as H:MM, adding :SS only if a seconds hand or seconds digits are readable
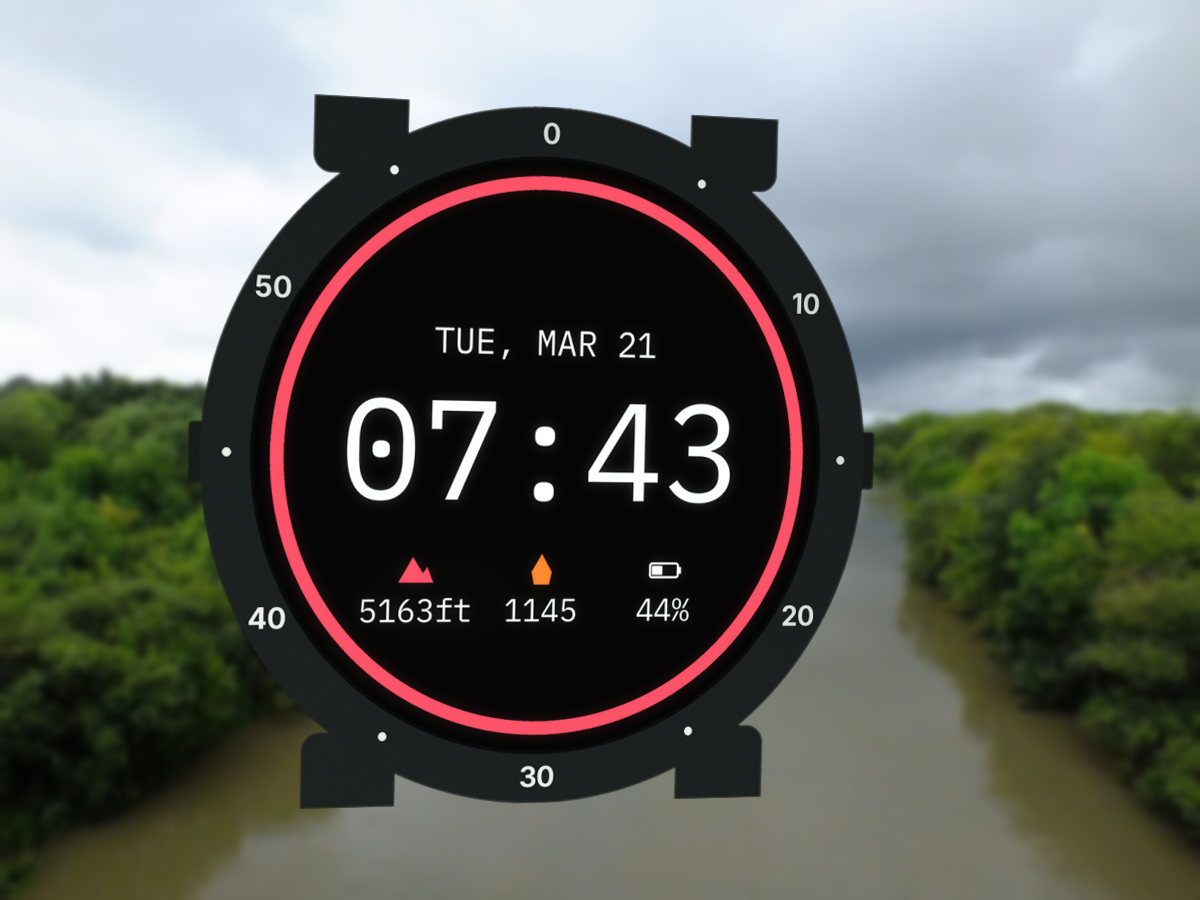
7:43
